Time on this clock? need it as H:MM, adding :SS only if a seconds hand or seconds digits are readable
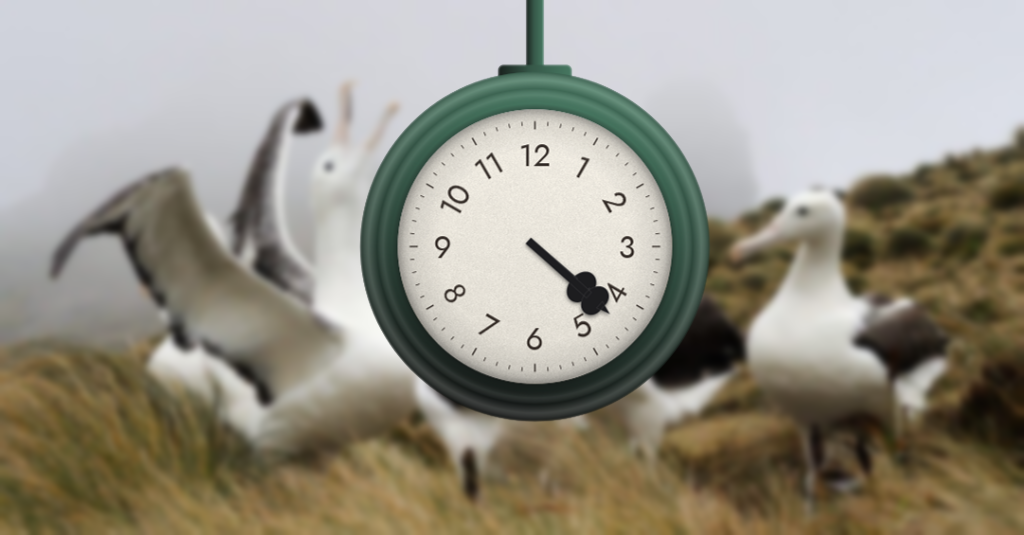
4:22
